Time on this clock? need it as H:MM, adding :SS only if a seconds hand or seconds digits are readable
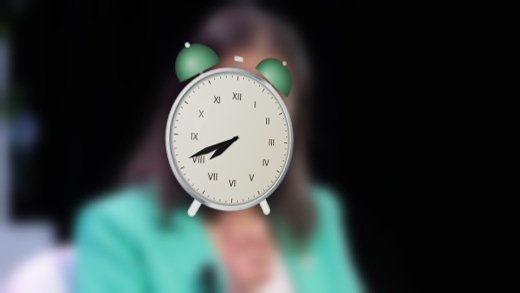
7:41
